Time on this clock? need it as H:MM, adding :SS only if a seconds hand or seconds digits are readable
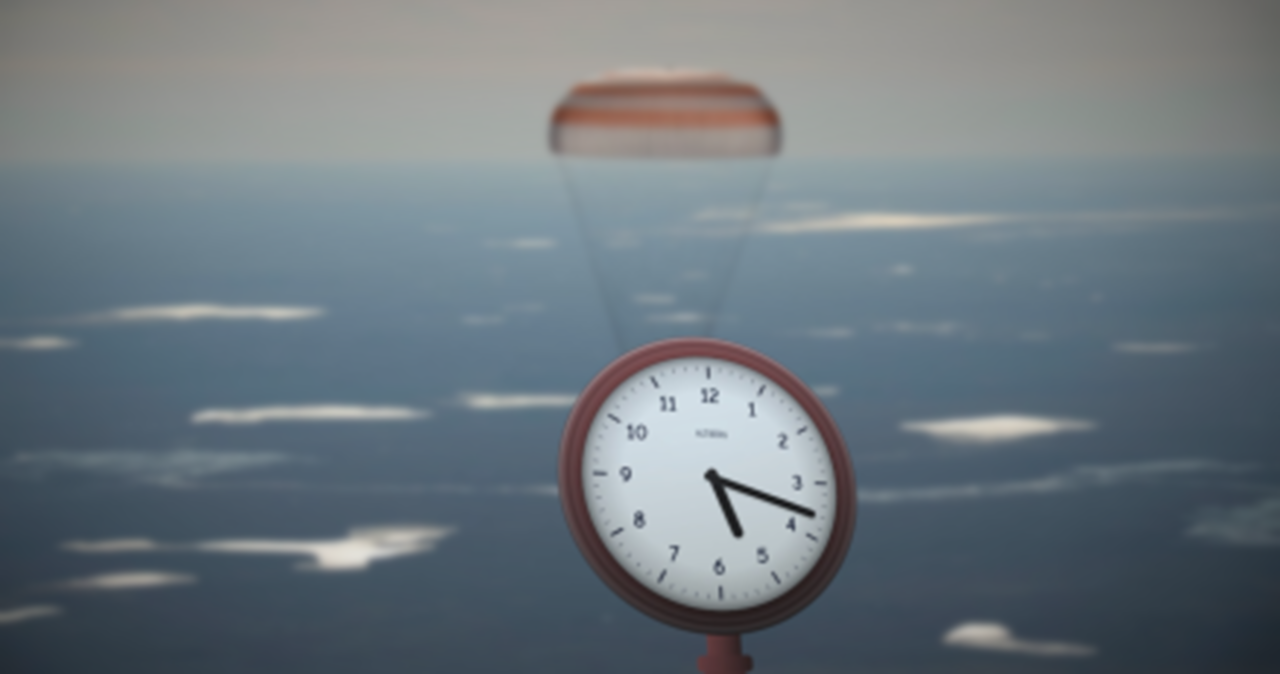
5:18
